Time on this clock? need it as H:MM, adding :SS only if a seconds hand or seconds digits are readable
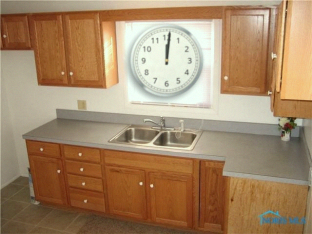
12:01
